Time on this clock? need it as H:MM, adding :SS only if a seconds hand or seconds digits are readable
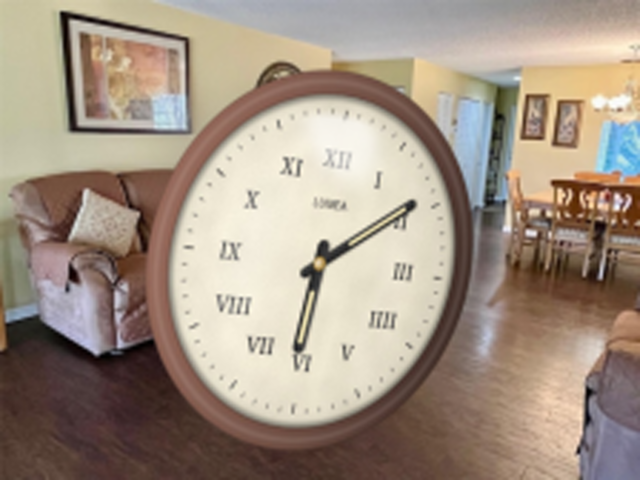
6:09
